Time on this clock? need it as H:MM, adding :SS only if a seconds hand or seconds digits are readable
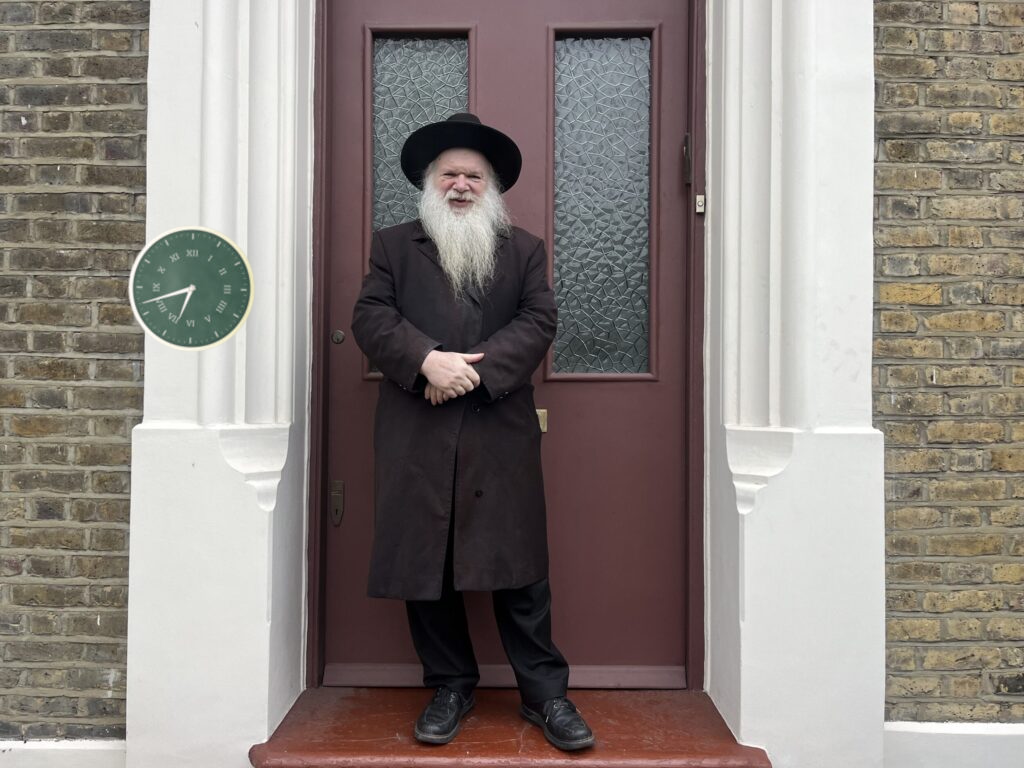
6:42
